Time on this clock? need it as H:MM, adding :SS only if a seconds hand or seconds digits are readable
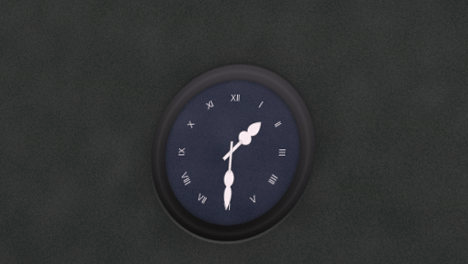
1:30
